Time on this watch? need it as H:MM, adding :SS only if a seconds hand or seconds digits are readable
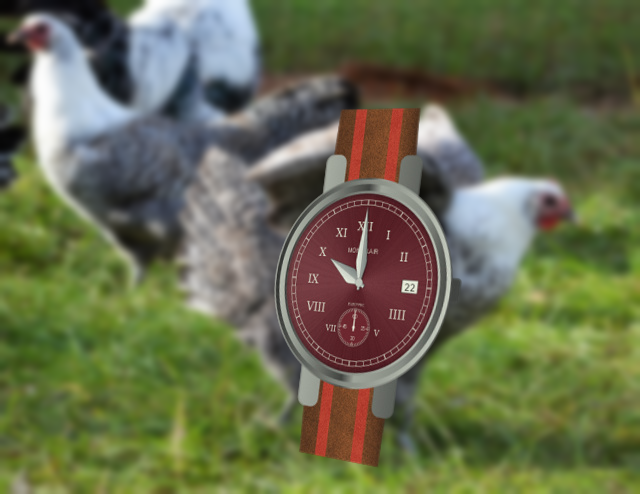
10:00
